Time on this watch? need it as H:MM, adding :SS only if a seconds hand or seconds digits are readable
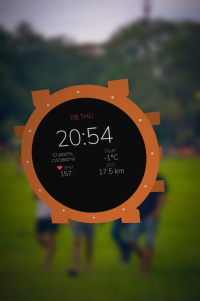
20:54
